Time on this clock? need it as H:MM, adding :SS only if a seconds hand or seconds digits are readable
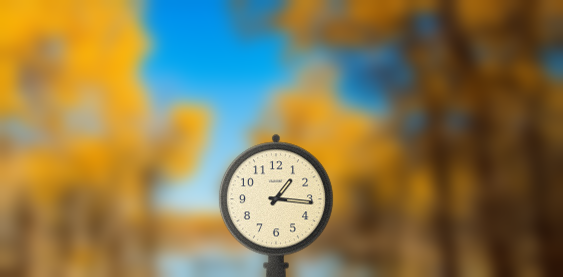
1:16
